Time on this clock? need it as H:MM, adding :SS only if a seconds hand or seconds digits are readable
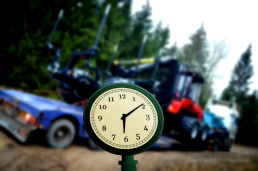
6:09
